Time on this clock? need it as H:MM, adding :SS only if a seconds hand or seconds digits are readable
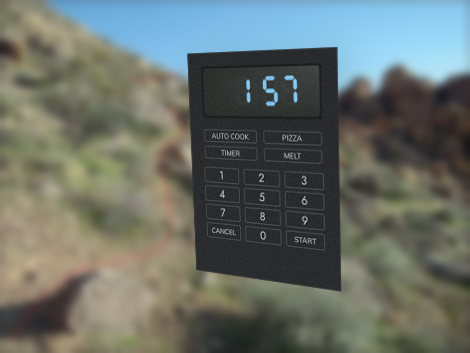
1:57
